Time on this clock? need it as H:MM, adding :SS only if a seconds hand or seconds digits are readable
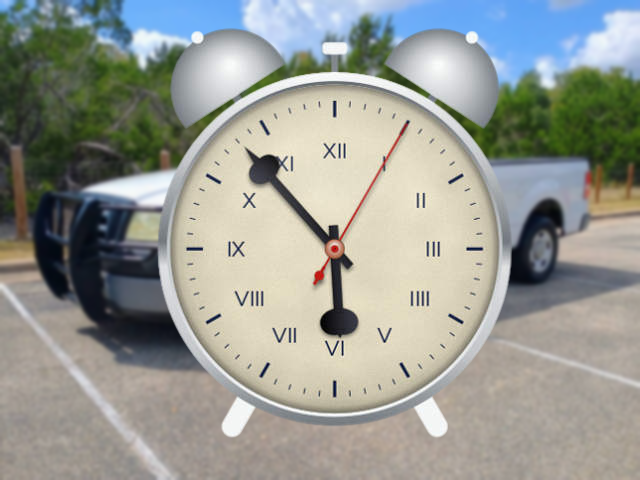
5:53:05
